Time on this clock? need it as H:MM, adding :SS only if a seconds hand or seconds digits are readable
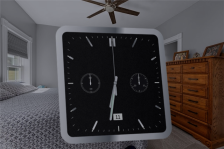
6:32
